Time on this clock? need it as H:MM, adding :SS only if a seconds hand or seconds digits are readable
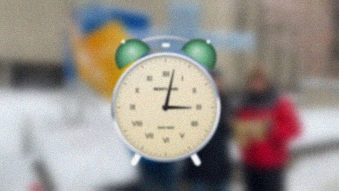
3:02
